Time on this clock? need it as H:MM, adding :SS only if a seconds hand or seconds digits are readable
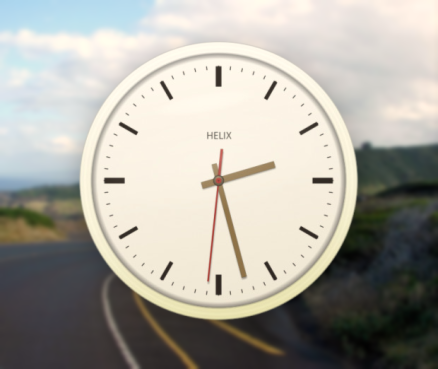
2:27:31
